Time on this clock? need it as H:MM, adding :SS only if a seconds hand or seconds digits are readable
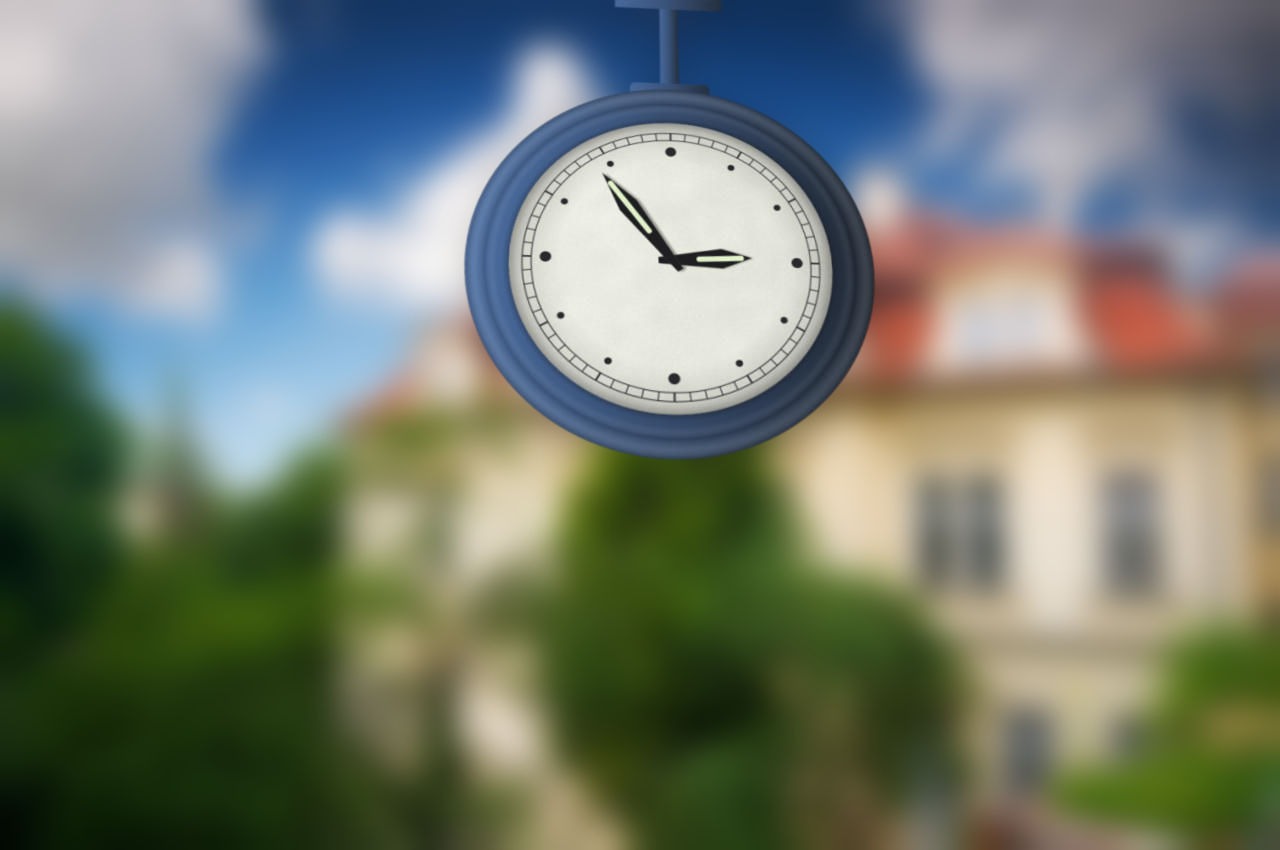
2:54
